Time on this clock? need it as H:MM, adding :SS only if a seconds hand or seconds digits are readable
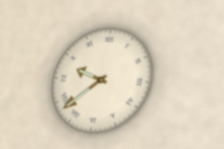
9:38
